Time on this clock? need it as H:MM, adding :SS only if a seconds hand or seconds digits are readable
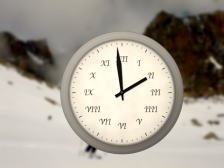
1:59
